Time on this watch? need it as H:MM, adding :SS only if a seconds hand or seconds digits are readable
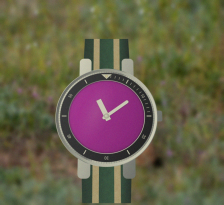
11:09
